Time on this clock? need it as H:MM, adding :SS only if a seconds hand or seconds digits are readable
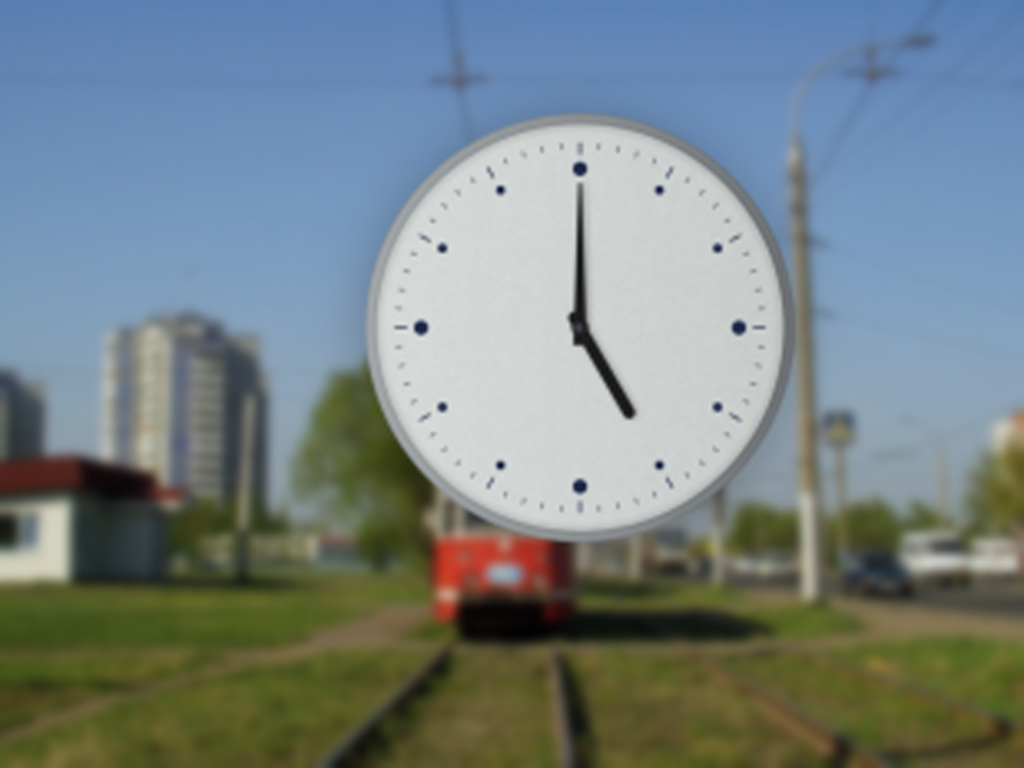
5:00
